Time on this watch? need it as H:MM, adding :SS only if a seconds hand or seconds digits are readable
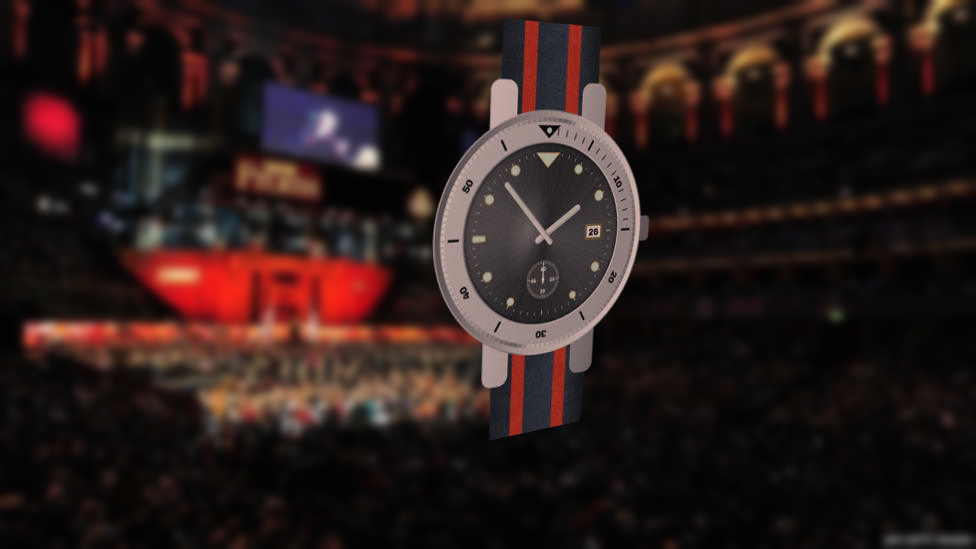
1:53
